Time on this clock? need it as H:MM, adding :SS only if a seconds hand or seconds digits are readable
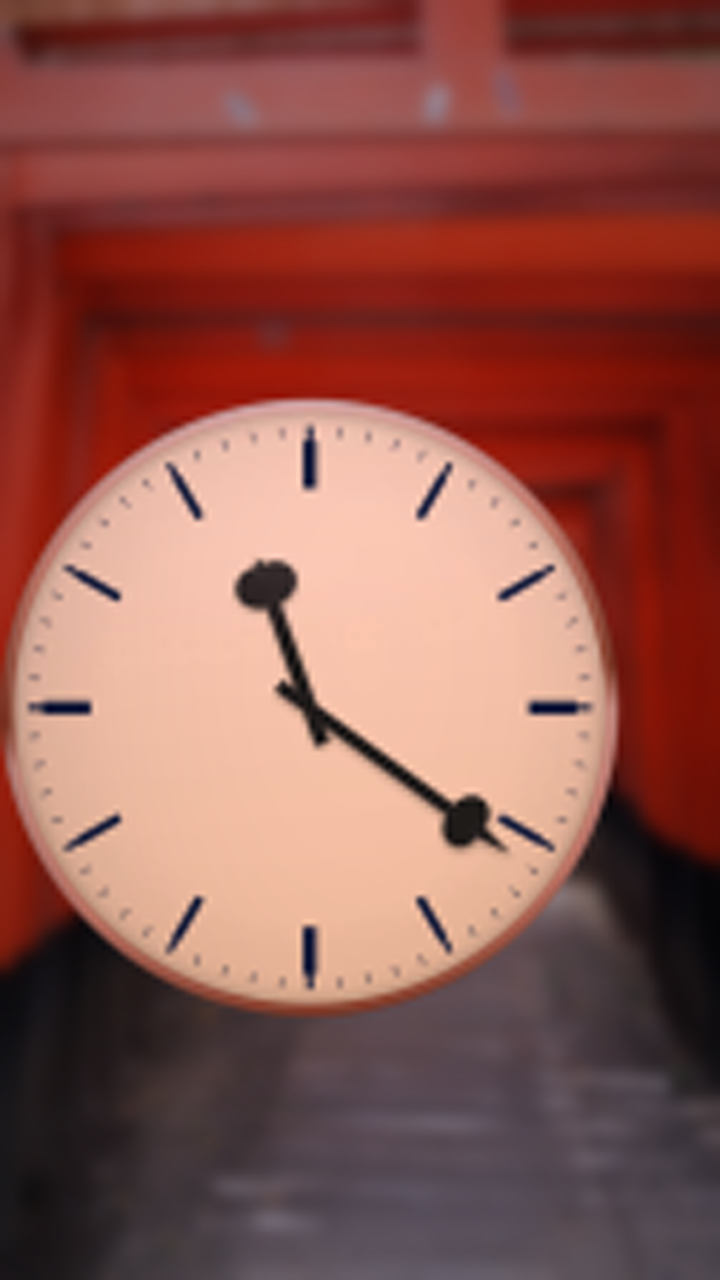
11:21
